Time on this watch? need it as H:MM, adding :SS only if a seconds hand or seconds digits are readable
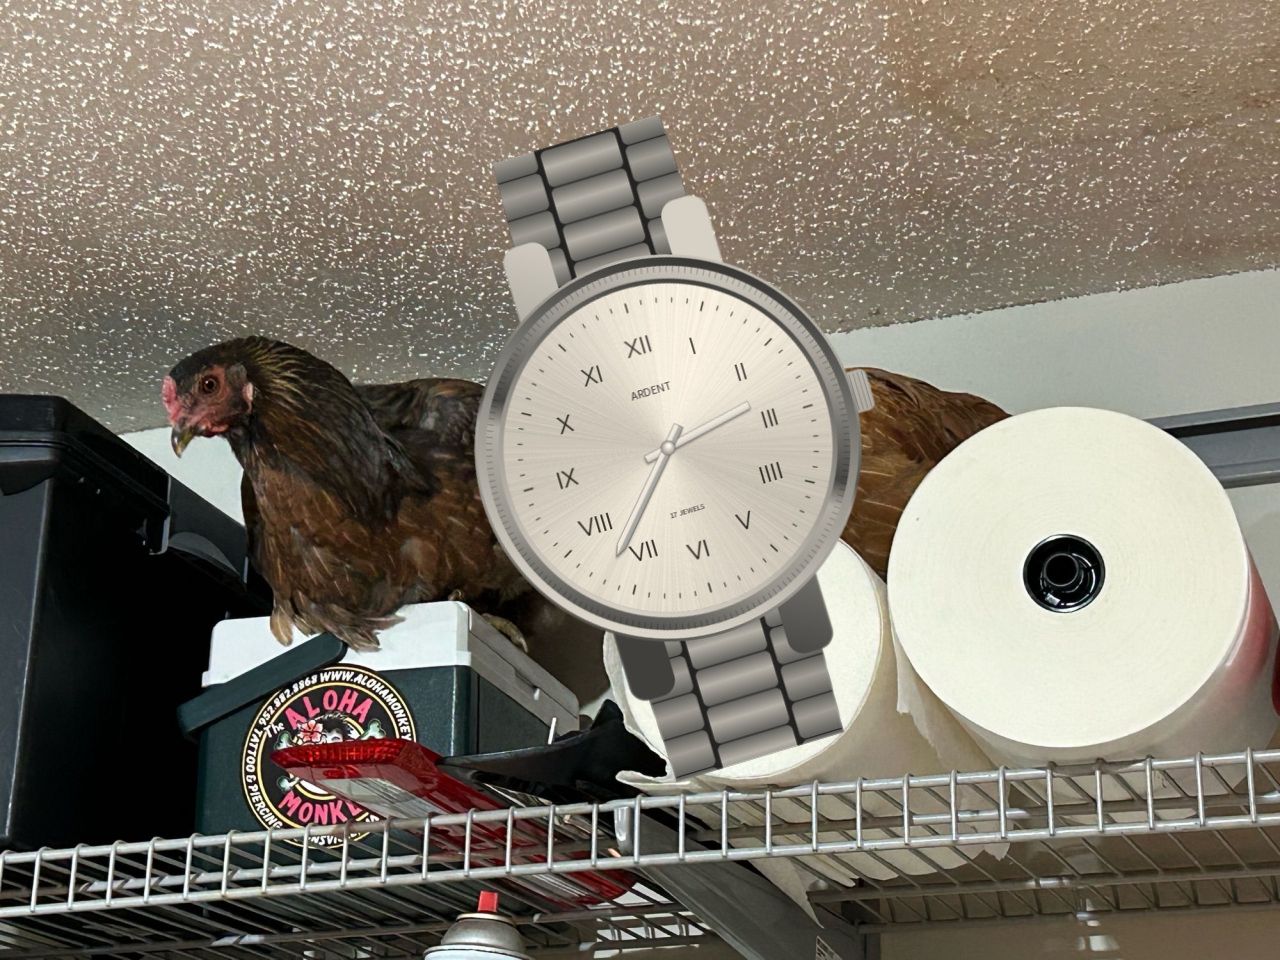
2:37
